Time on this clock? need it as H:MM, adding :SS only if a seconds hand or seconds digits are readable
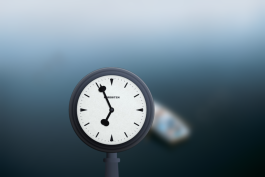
6:56
